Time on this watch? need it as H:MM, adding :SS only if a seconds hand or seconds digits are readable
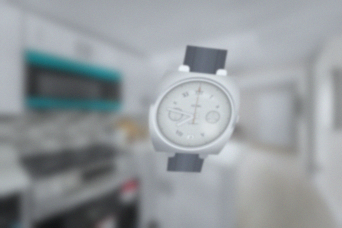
7:47
